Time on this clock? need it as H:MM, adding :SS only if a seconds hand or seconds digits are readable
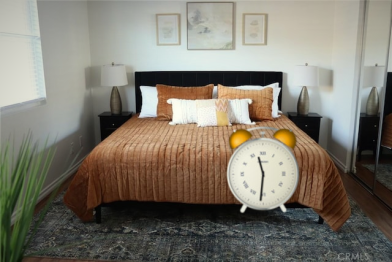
11:31
